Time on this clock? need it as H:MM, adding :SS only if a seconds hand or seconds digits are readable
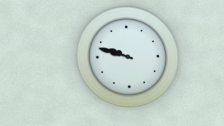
9:48
